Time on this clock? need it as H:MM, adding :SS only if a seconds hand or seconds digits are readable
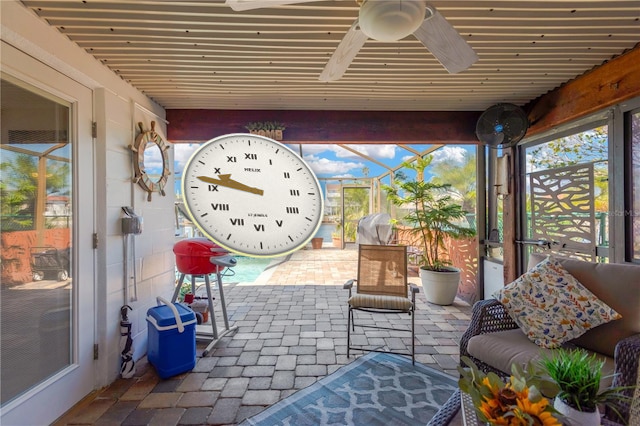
9:47
